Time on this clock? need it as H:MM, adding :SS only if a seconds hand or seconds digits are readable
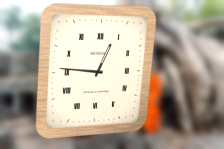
12:46
